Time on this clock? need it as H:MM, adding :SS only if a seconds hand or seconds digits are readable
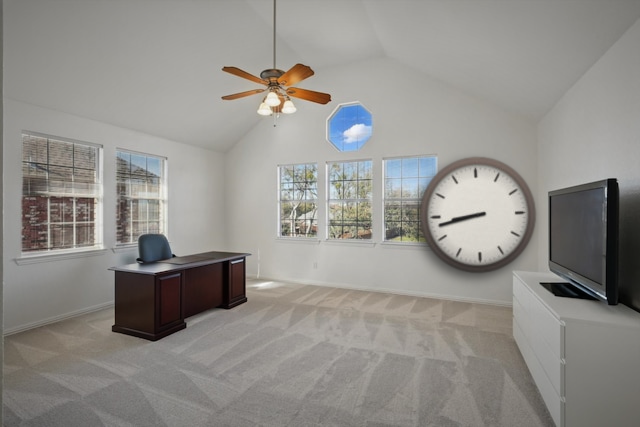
8:43
